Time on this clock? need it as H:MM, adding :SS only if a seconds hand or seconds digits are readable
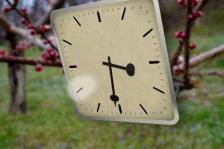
3:31
